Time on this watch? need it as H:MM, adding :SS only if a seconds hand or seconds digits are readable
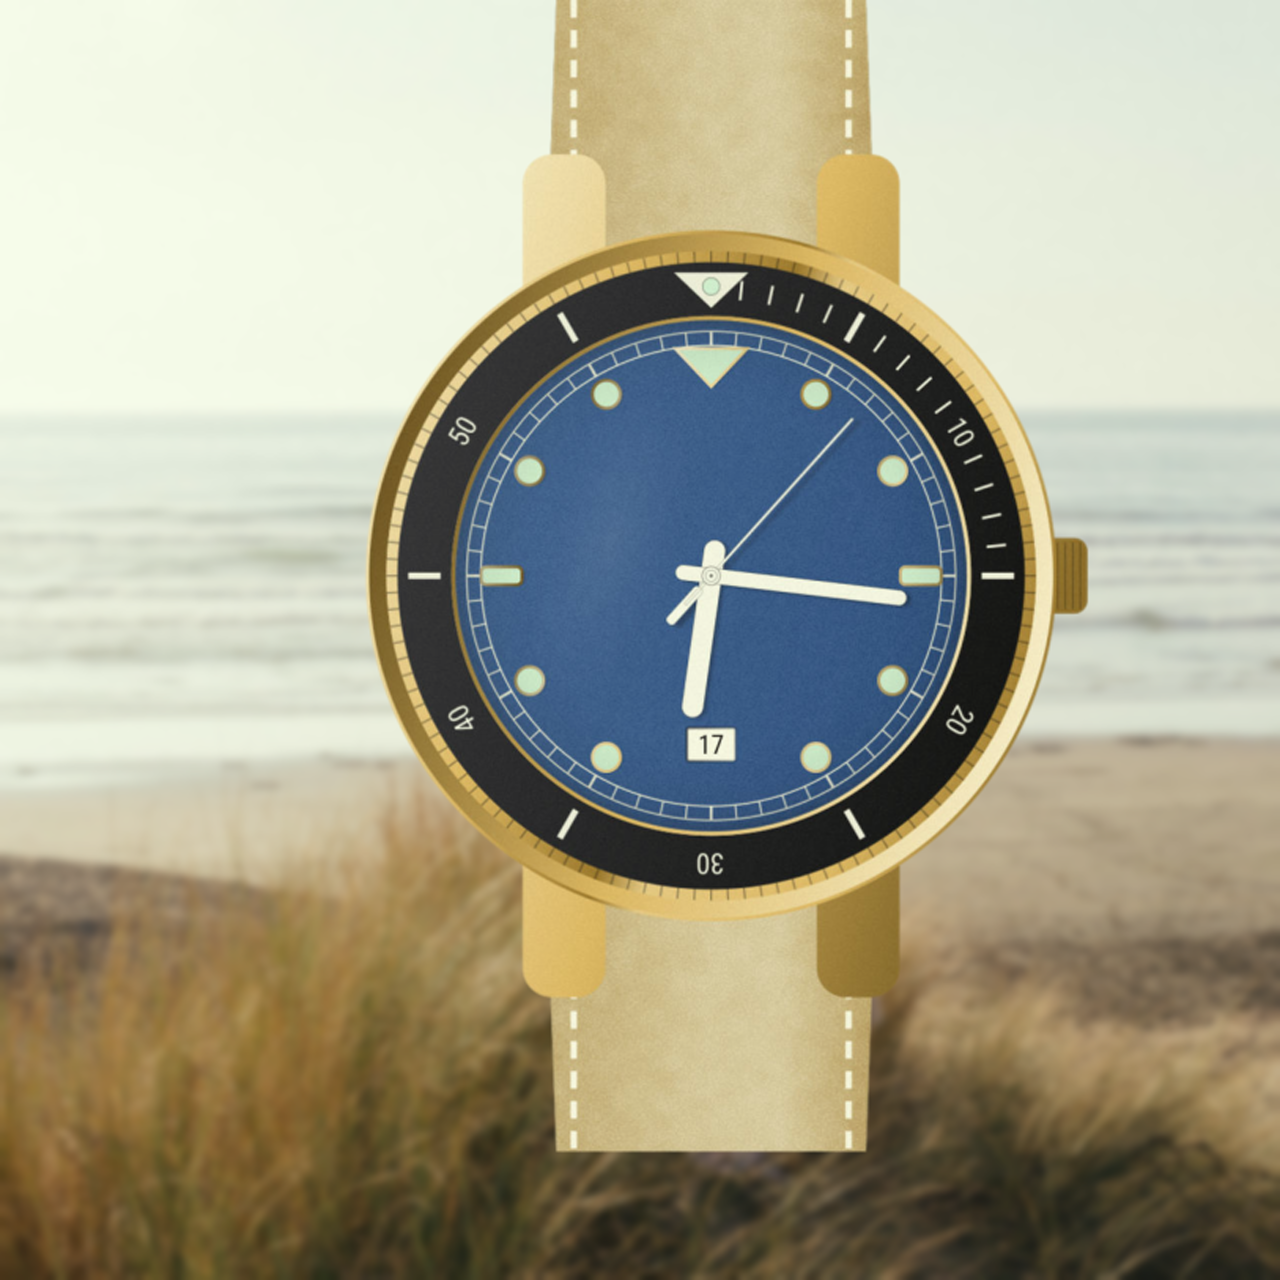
6:16:07
